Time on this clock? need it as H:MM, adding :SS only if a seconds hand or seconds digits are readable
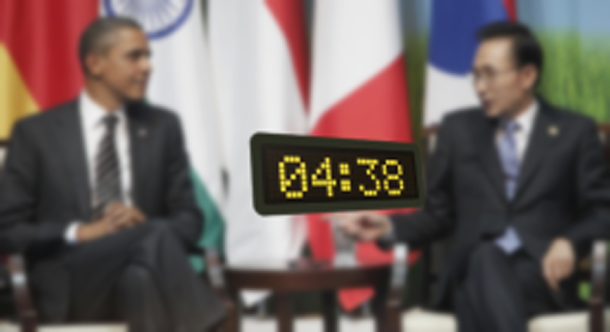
4:38
